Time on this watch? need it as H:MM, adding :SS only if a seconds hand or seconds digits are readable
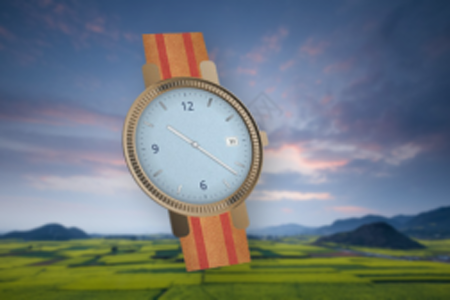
10:22
